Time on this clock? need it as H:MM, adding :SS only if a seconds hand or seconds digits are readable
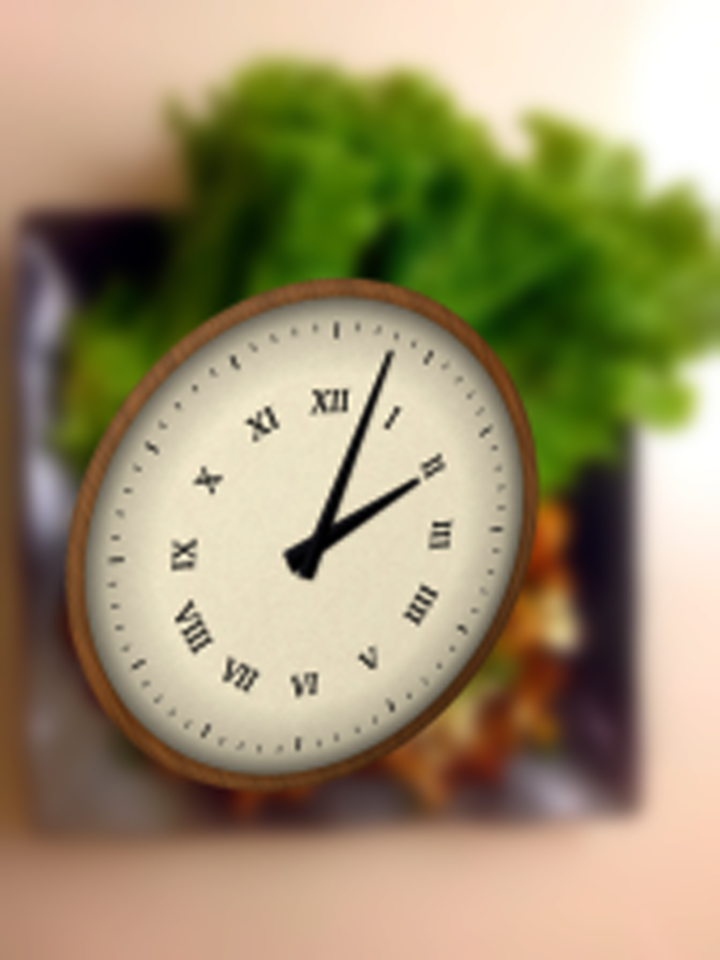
2:03
